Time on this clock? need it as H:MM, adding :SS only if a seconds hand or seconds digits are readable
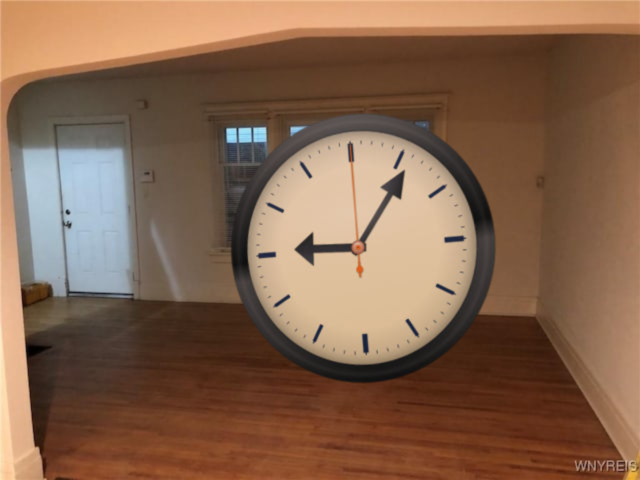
9:06:00
